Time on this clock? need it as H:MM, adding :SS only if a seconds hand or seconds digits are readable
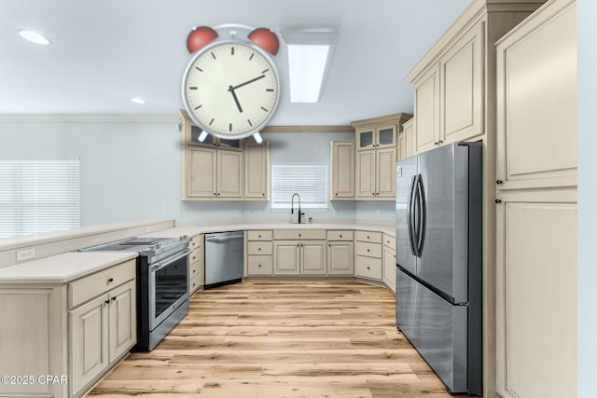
5:11
